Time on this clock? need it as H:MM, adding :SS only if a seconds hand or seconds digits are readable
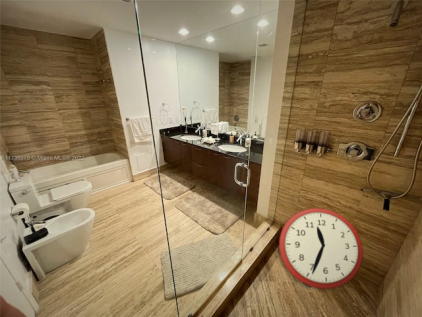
11:34
